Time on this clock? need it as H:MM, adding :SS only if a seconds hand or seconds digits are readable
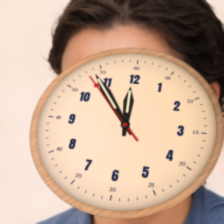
11:53:53
